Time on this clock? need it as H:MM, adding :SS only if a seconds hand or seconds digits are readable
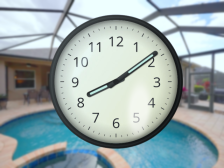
8:09
